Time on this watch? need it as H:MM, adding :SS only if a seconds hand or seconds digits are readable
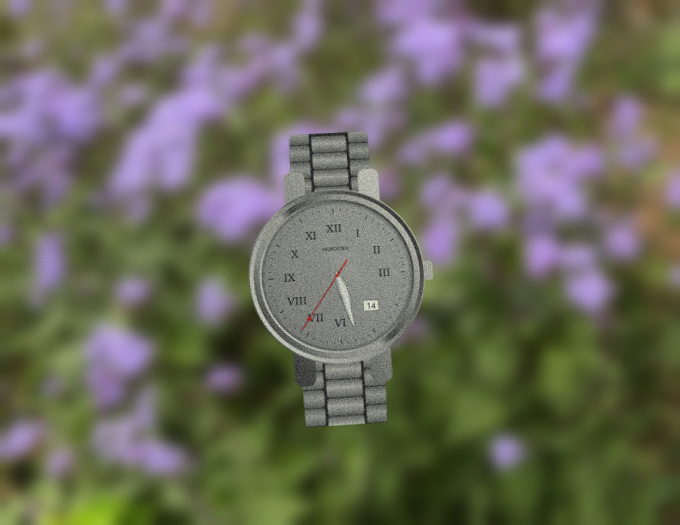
5:27:36
